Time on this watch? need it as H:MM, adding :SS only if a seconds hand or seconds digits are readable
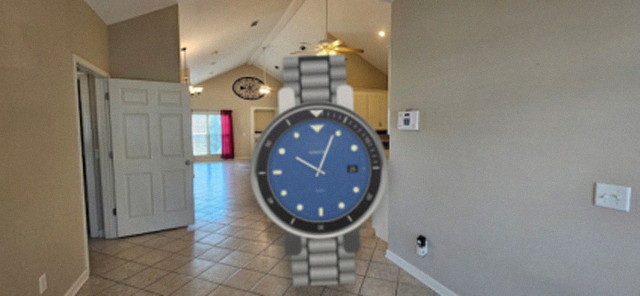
10:04
